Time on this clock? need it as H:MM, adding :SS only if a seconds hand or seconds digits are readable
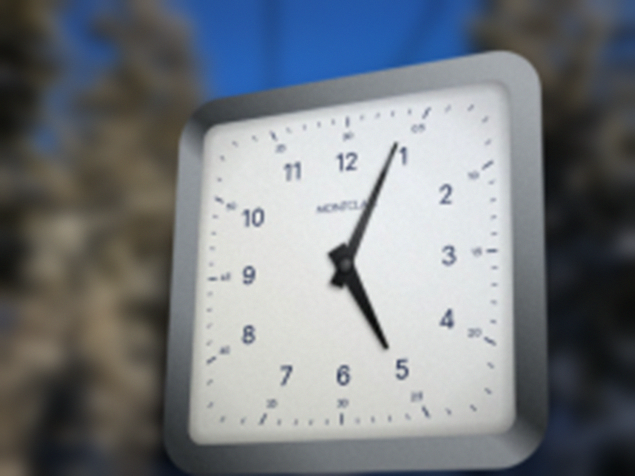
5:04
